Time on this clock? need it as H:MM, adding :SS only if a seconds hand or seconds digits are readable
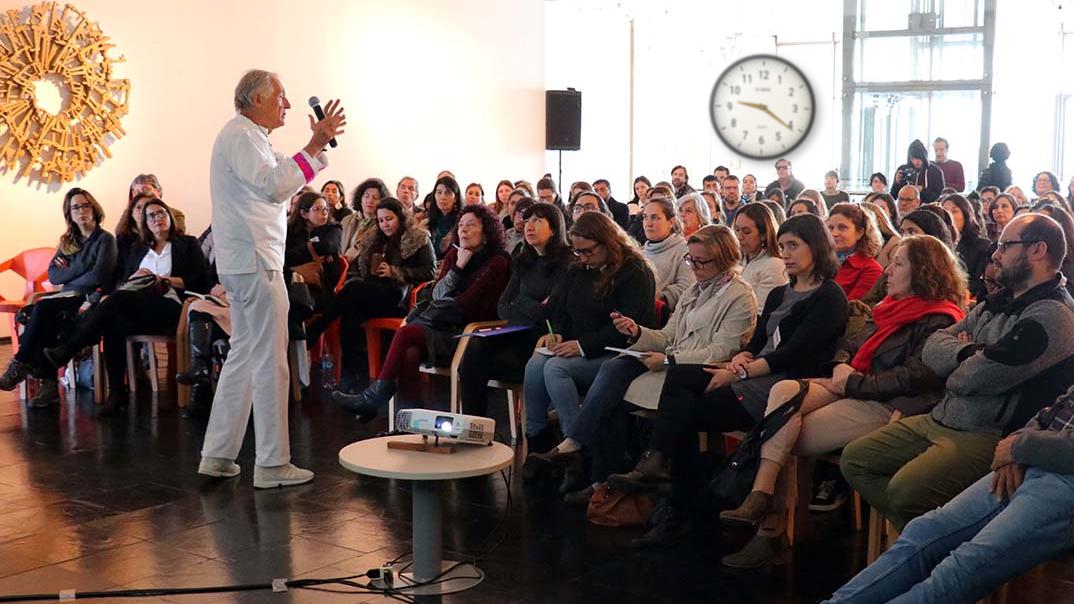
9:21
